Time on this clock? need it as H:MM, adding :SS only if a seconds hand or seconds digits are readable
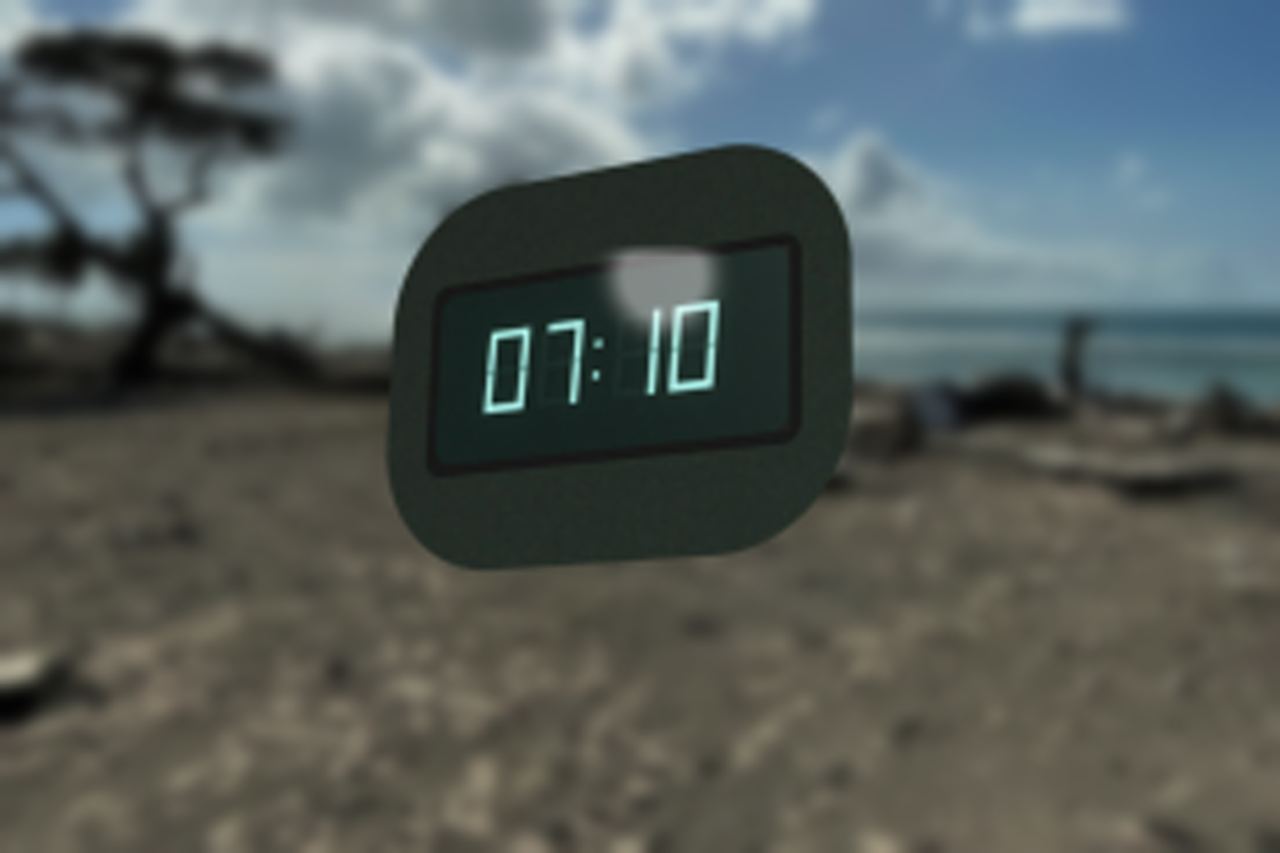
7:10
